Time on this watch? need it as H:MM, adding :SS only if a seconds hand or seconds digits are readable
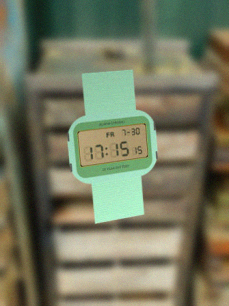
17:15:15
